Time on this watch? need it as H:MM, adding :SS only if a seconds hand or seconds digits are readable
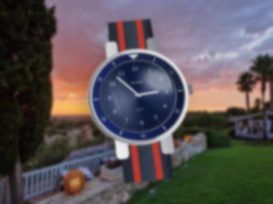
2:53
